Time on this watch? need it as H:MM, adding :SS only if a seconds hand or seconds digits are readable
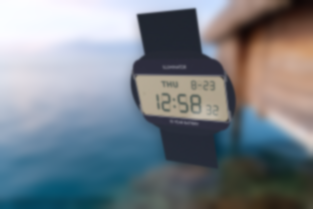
12:58
